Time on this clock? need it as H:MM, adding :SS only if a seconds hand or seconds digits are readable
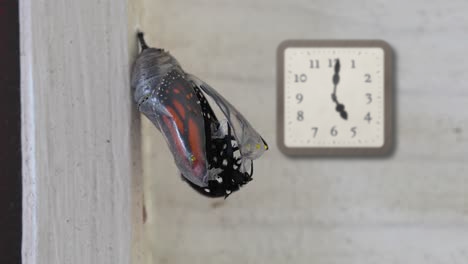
5:01
